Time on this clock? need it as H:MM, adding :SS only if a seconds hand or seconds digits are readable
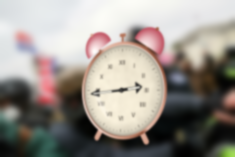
2:44
